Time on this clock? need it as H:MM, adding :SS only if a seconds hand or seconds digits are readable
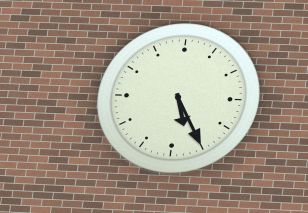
5:25
